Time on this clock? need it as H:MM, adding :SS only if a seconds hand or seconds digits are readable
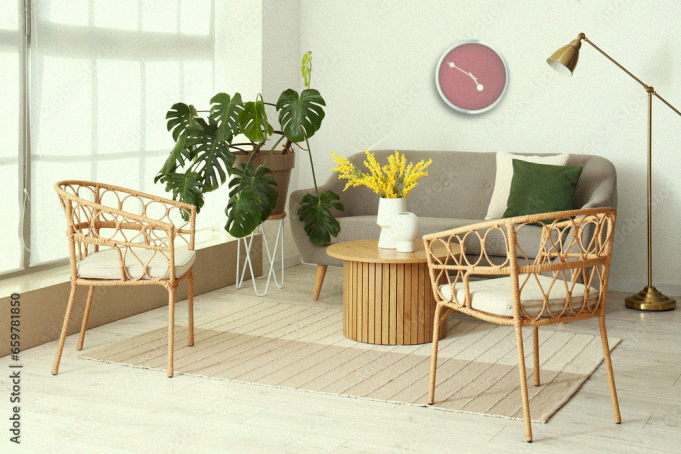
4:50
